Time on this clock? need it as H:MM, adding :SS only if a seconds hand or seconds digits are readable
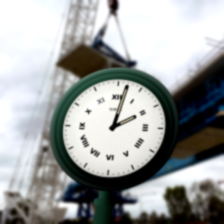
2:02
